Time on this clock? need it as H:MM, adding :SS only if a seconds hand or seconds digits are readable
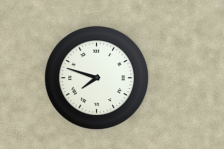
7:48
